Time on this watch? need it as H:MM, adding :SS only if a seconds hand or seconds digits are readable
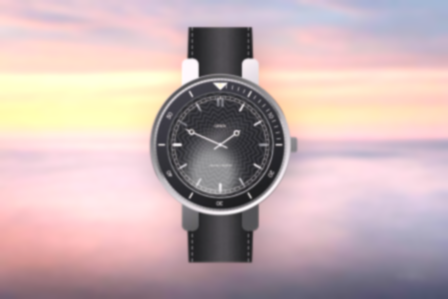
1:49
